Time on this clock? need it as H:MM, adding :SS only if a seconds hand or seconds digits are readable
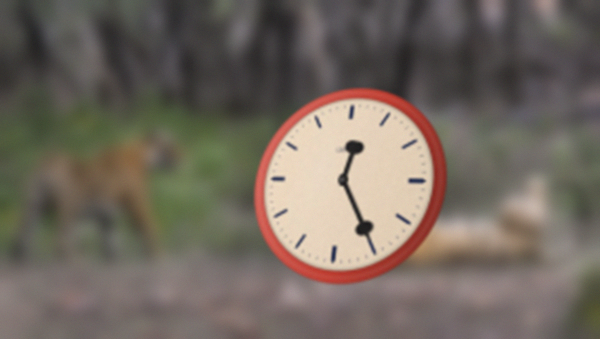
12:25
